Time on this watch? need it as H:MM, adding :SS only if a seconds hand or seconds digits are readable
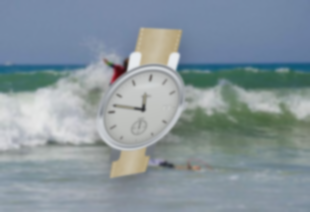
11:47
